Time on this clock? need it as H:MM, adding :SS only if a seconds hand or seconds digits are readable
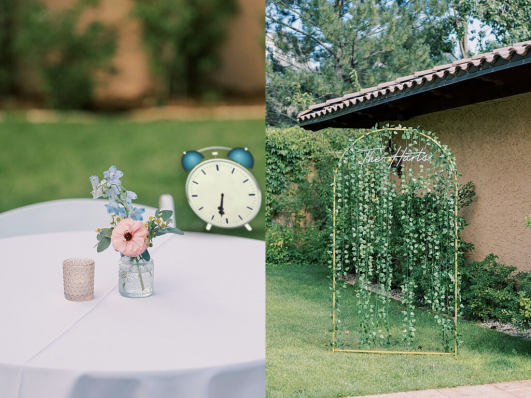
6:32
